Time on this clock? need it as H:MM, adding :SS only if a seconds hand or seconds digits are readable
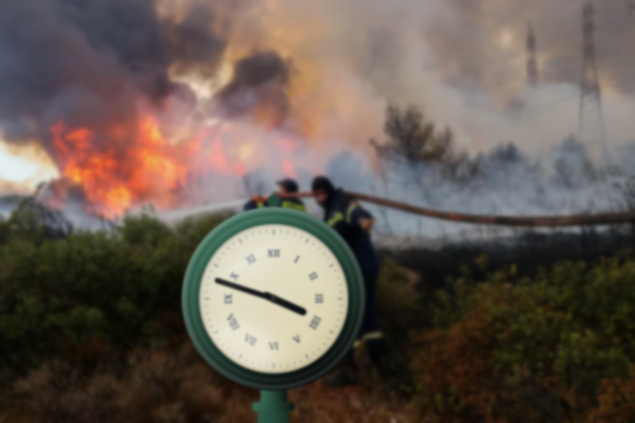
3:48
